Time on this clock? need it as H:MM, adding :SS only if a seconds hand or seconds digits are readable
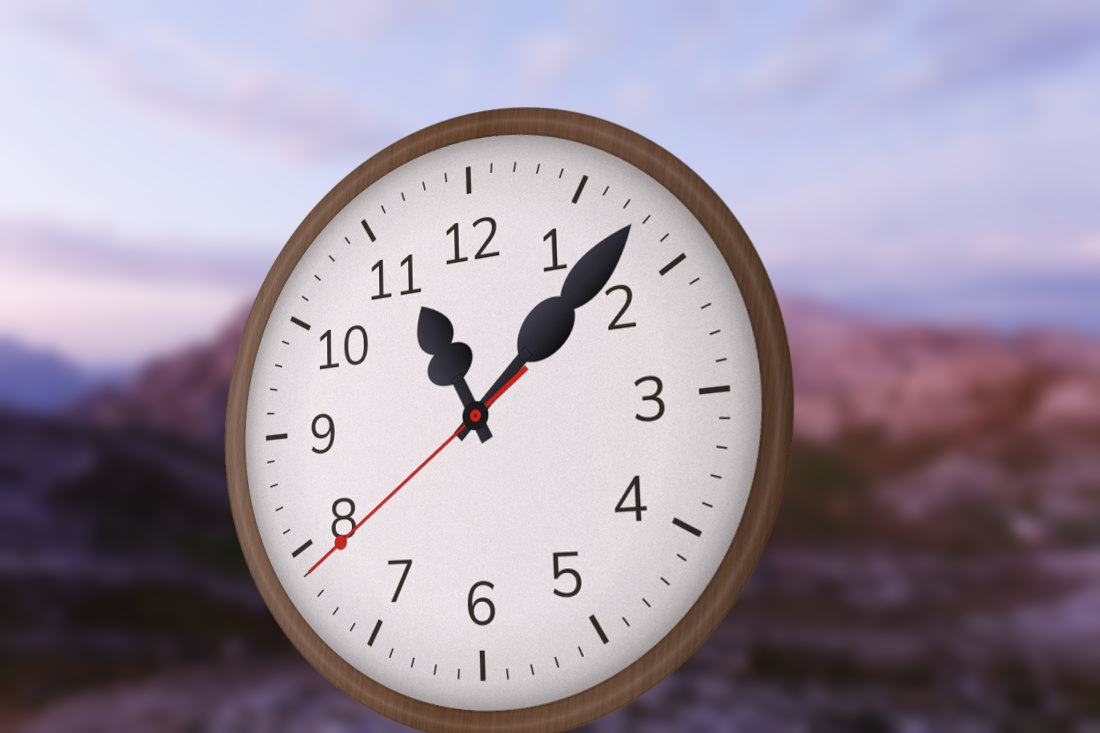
11:07:39
